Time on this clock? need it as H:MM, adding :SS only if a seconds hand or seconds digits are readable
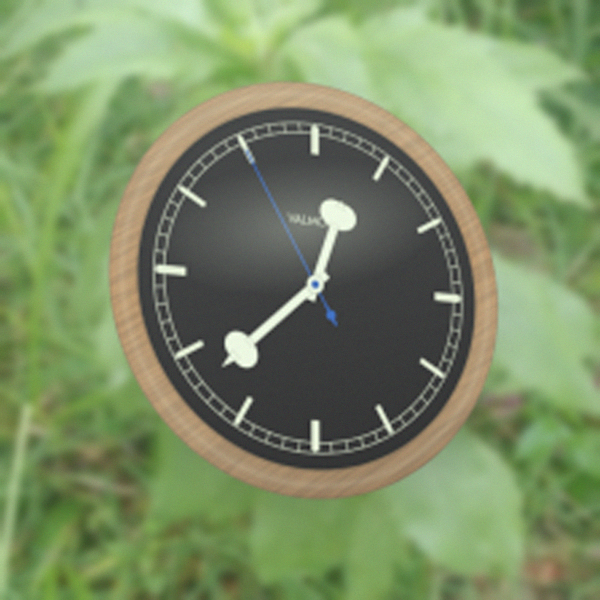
12:37:55
